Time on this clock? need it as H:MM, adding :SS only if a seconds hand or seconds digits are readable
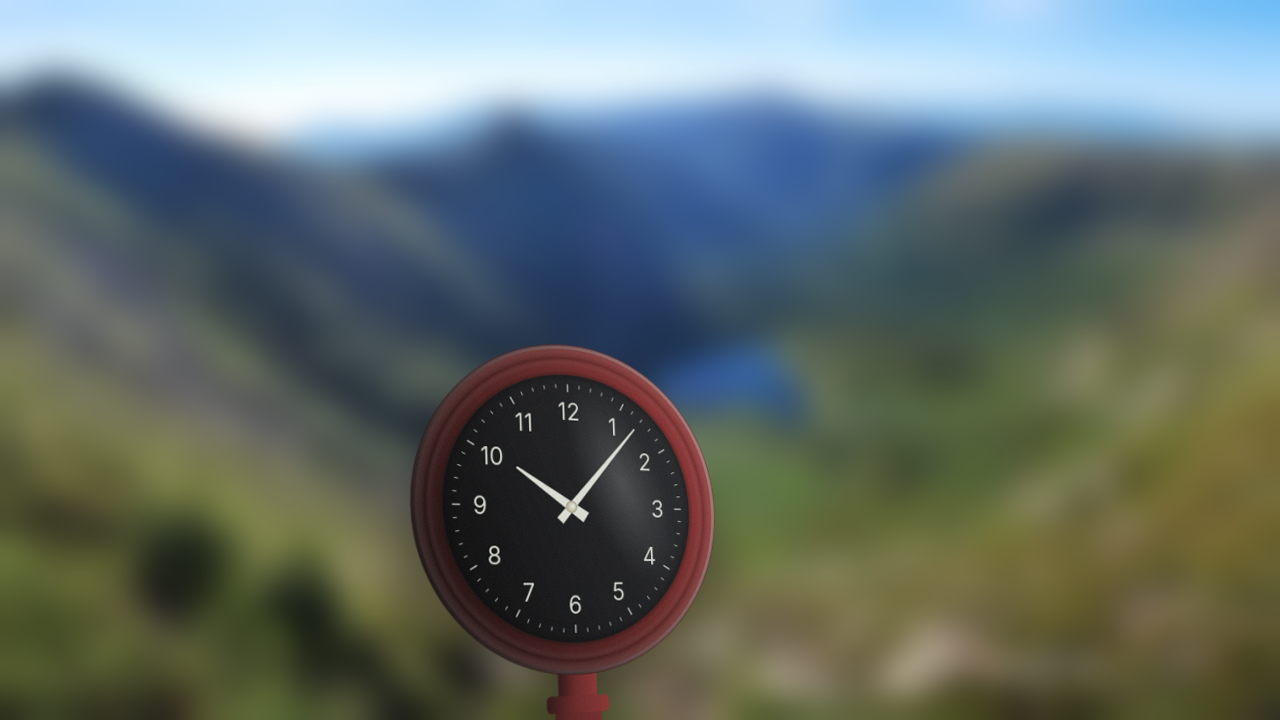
10:07
